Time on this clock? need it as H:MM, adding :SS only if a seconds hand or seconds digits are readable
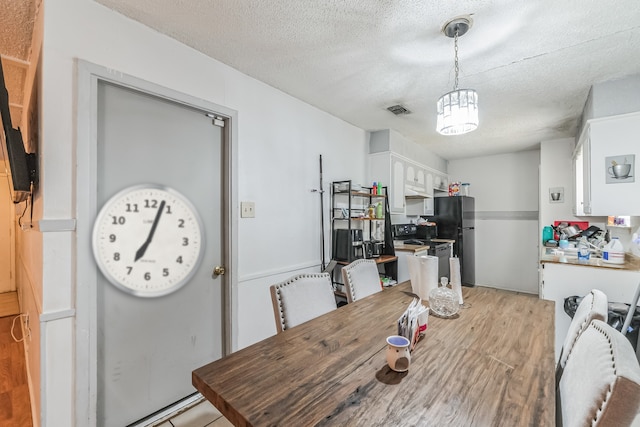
7:03
